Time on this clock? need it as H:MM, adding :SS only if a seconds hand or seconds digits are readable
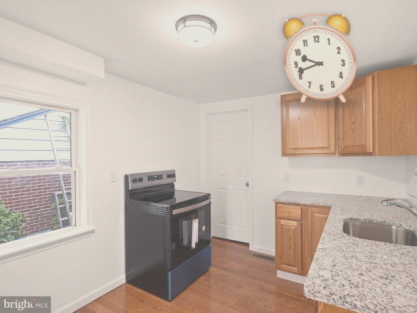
9:42
